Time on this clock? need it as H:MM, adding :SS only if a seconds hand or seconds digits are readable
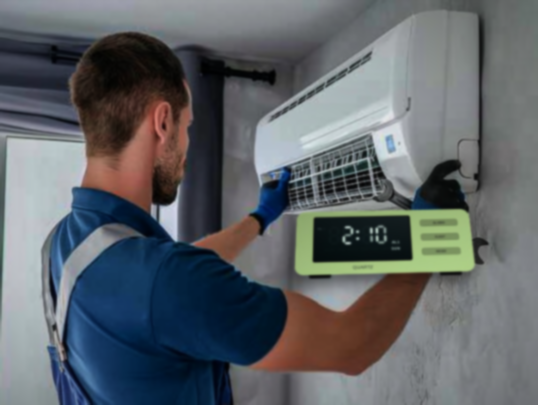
2:10
